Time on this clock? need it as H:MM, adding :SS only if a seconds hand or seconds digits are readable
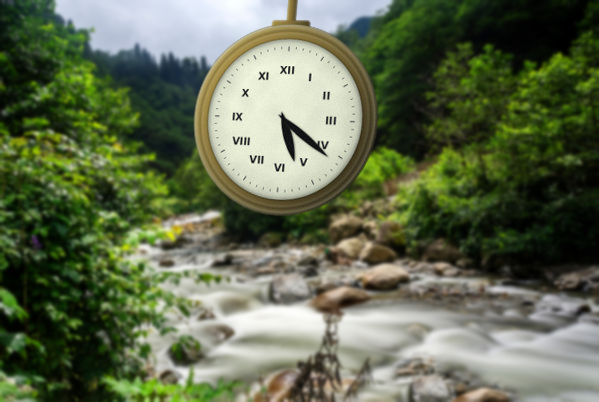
5:21
